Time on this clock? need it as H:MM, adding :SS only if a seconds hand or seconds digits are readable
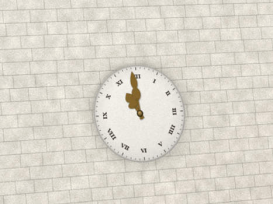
10:59
